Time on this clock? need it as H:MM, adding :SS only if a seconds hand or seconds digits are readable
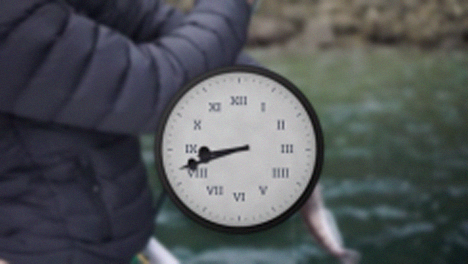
8:42
